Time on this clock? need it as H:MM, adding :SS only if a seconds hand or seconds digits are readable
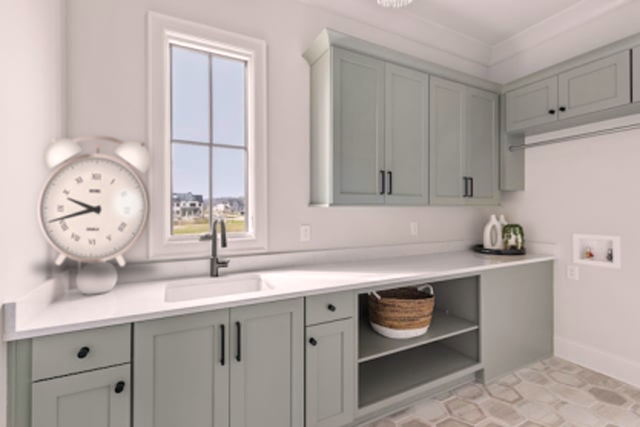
9:42
